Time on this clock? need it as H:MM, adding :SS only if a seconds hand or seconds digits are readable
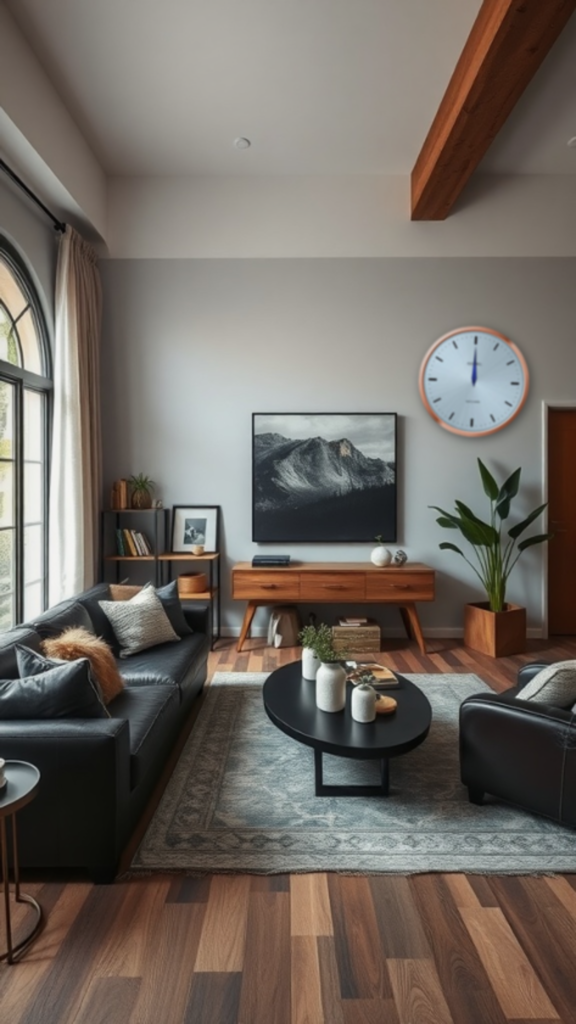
12:00
